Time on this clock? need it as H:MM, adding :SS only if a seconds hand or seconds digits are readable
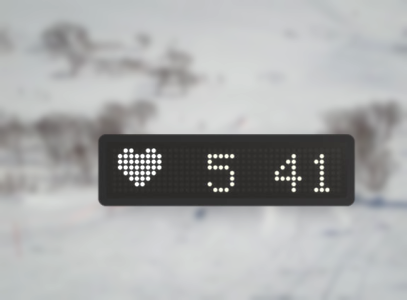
5:41
